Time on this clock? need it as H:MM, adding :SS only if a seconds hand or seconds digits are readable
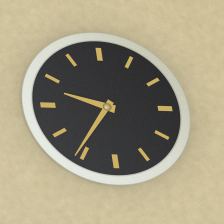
9:36
